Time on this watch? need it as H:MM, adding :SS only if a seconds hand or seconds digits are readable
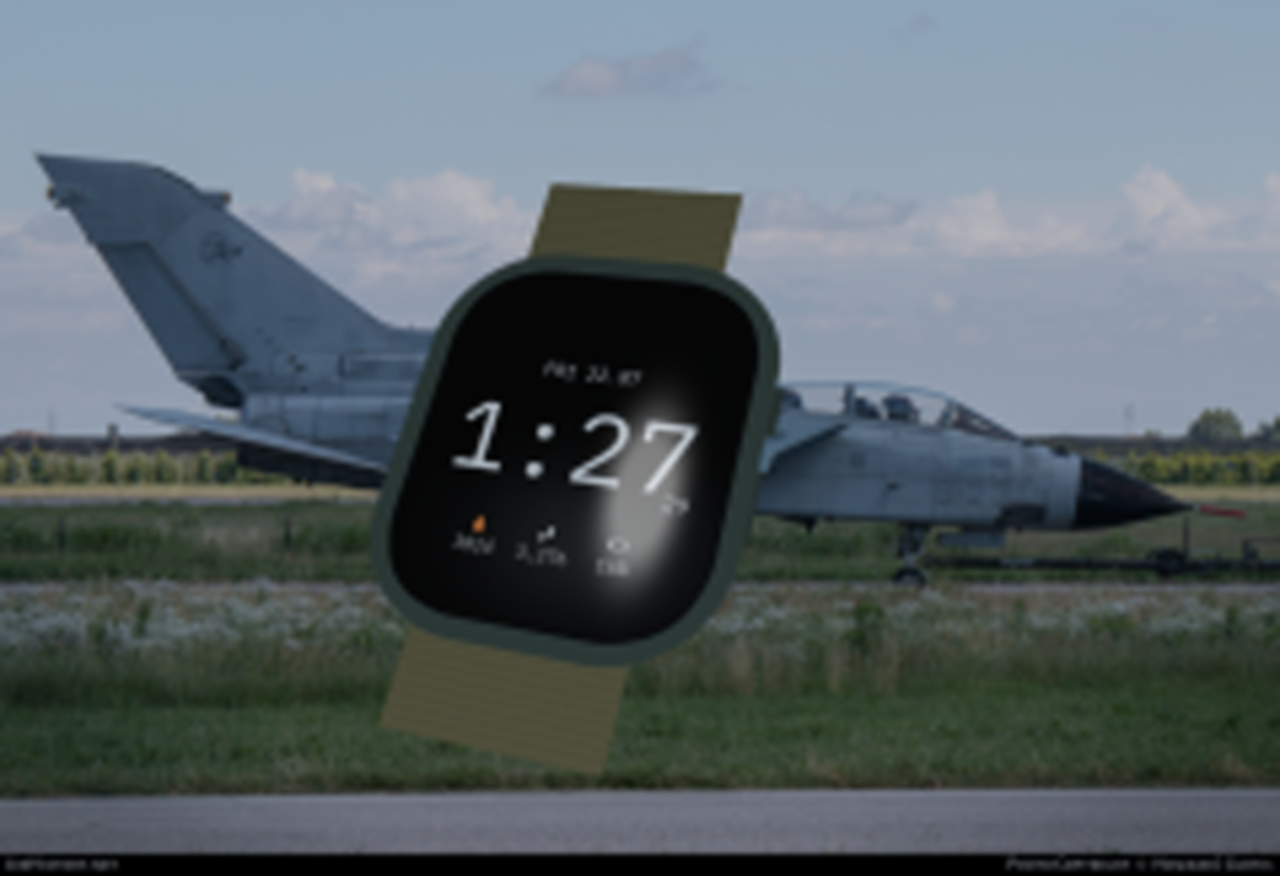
1:27
